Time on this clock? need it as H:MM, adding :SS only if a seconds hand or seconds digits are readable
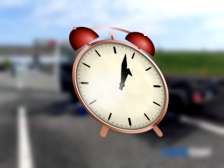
1:03
